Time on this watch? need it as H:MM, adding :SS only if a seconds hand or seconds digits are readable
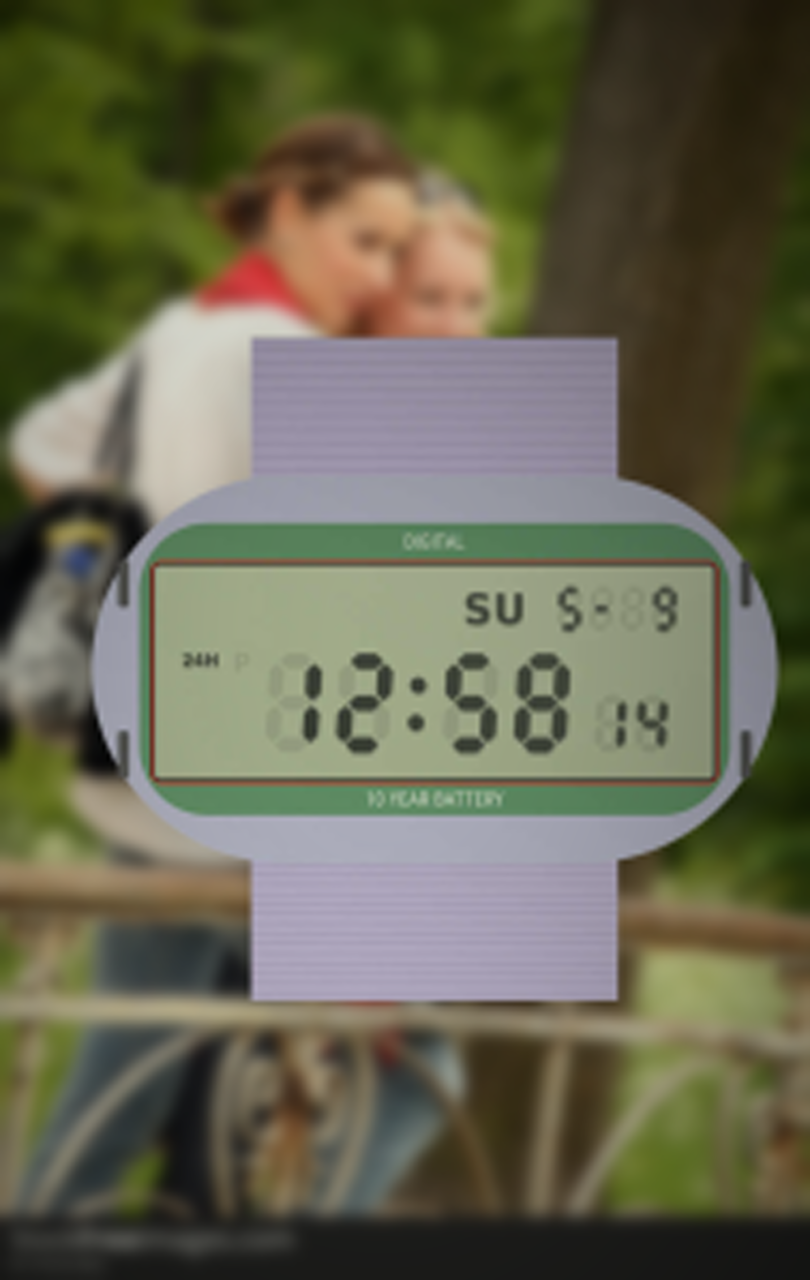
12:58:14
